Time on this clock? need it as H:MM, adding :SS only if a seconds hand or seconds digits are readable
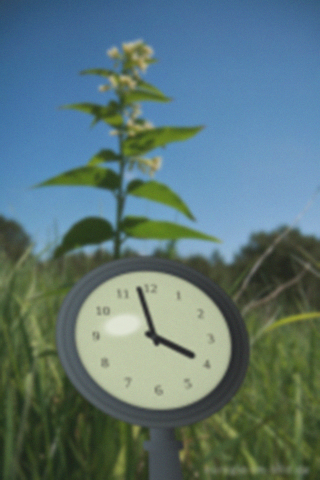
3:58
